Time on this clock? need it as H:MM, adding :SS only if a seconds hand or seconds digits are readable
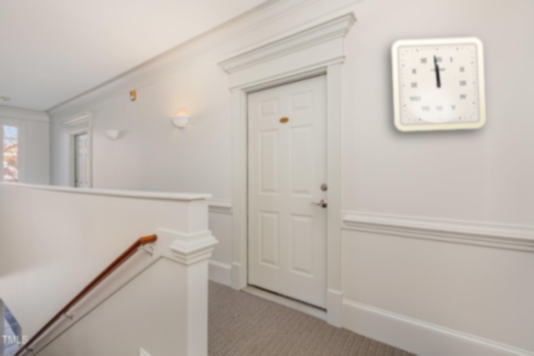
11:59
